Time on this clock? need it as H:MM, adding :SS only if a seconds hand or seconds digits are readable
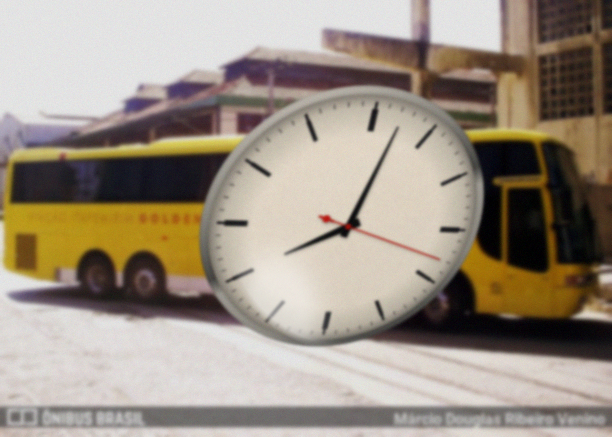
8:02:18
